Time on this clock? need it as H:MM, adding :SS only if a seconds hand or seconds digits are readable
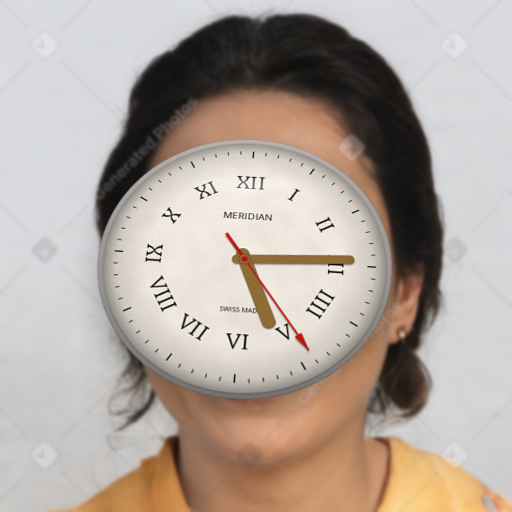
5:14:24
